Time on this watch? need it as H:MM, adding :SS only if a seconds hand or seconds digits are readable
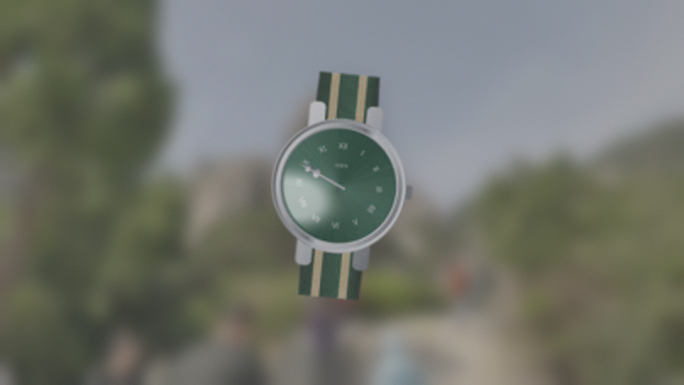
9:49
